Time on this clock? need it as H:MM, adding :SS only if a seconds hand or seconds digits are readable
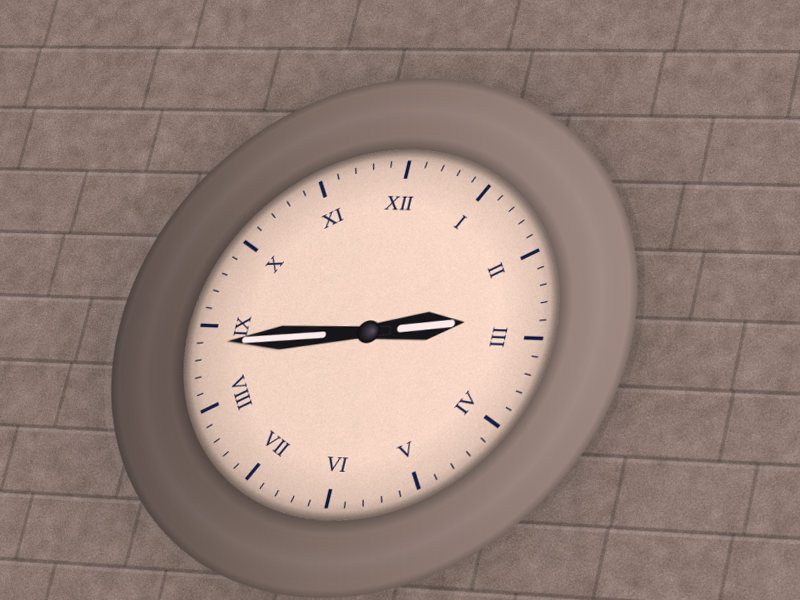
2:44
